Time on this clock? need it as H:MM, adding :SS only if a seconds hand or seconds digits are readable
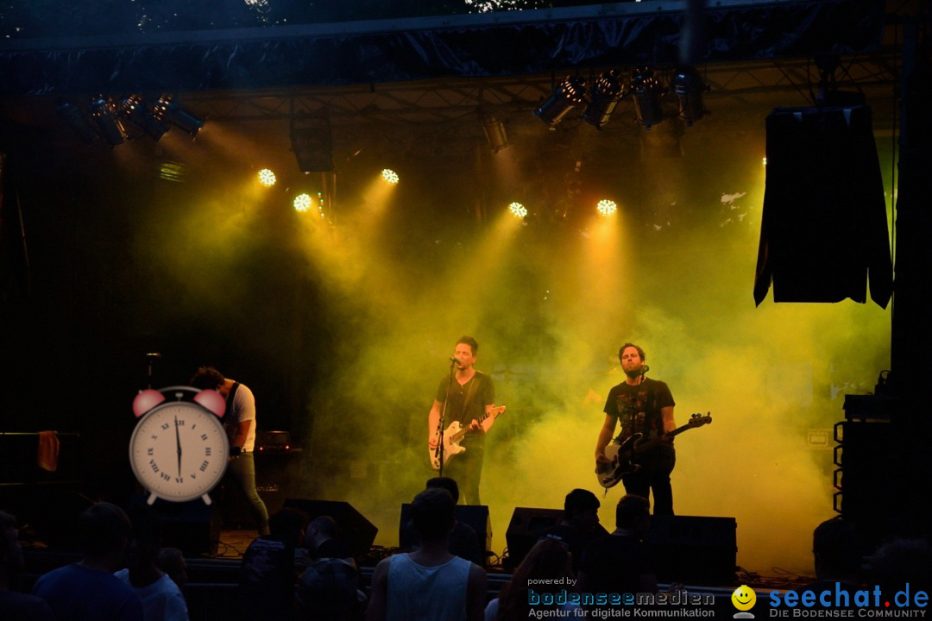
5:59
